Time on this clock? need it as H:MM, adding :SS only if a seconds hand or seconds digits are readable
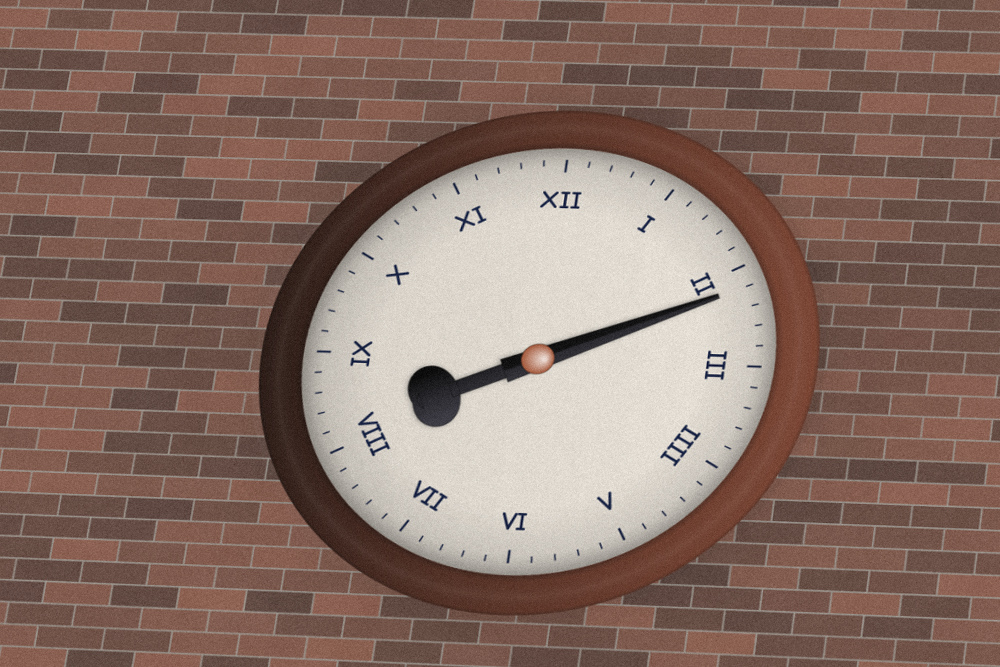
8:11
